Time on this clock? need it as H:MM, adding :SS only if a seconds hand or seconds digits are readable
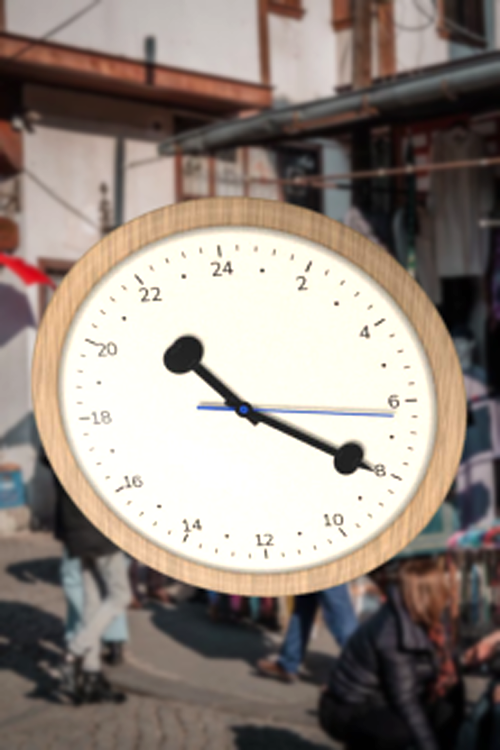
21:20:16
